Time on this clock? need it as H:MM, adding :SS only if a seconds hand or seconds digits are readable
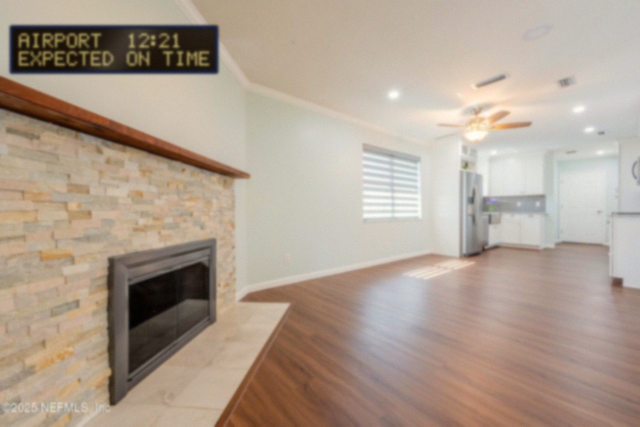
12:21
